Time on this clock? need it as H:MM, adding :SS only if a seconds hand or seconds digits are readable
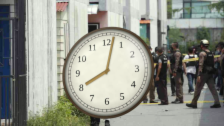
8:02
